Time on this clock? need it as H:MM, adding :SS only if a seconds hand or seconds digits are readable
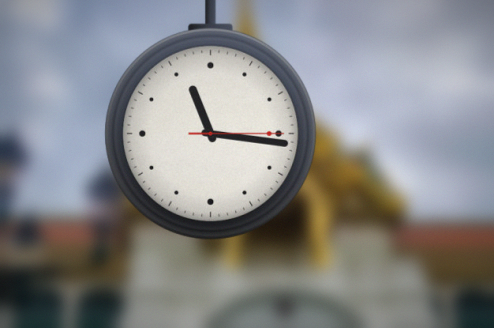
11:16:15
